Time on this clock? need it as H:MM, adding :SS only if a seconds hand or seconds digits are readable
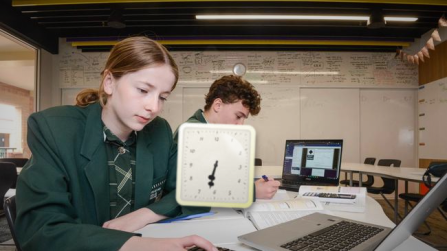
6:32
